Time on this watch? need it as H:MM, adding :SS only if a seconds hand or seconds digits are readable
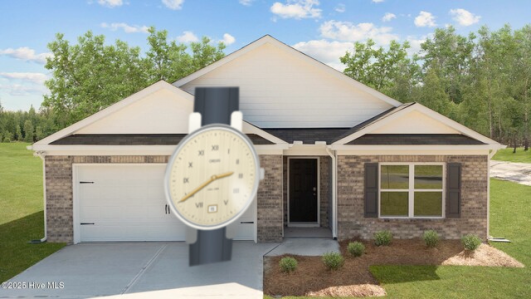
2:40
